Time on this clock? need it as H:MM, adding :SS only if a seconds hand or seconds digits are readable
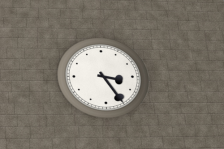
3:25
